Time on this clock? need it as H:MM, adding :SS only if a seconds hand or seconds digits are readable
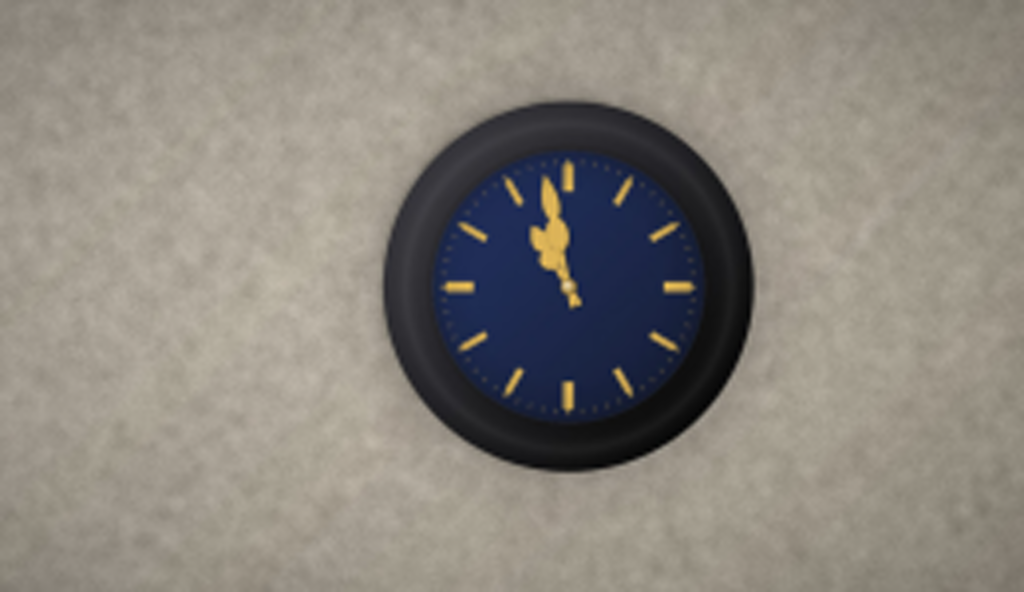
10:58
